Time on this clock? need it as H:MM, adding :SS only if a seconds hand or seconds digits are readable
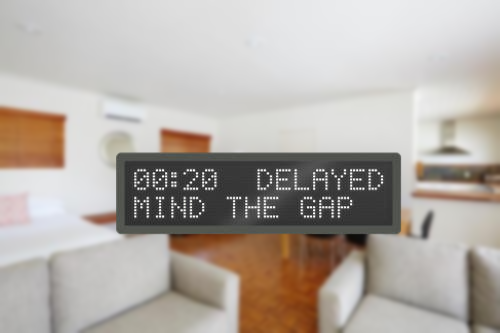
0:20
